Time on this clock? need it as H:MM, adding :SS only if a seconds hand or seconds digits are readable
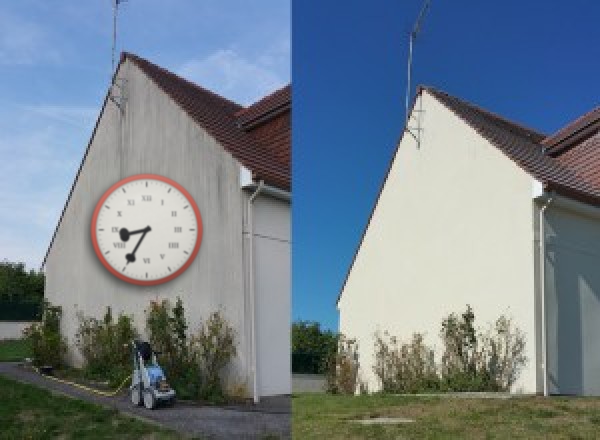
8:35
